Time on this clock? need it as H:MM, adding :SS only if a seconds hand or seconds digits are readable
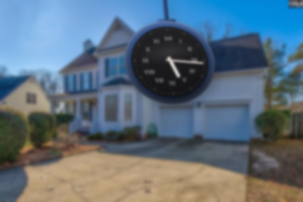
5:16
